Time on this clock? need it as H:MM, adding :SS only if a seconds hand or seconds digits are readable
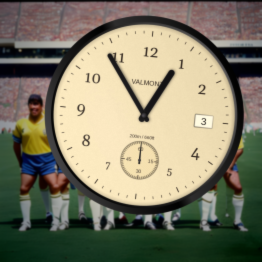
12:54
